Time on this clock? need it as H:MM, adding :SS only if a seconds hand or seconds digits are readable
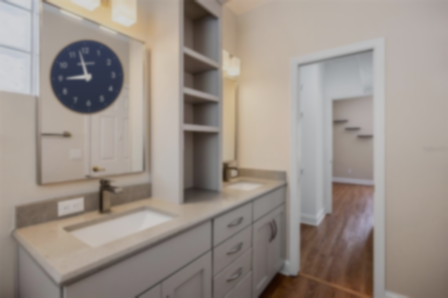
8:58
